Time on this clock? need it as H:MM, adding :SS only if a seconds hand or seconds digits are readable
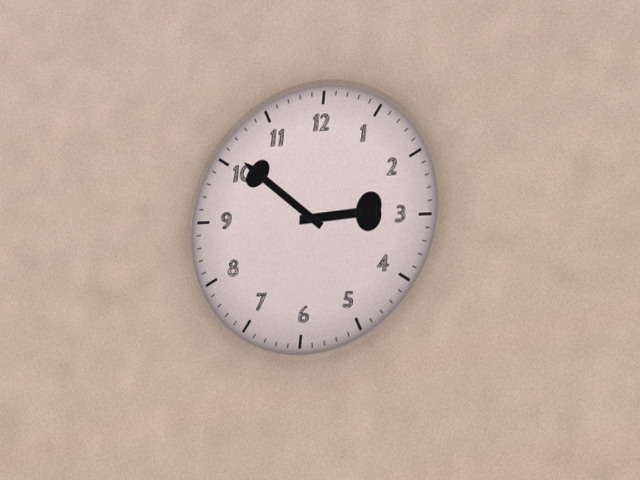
2:51
